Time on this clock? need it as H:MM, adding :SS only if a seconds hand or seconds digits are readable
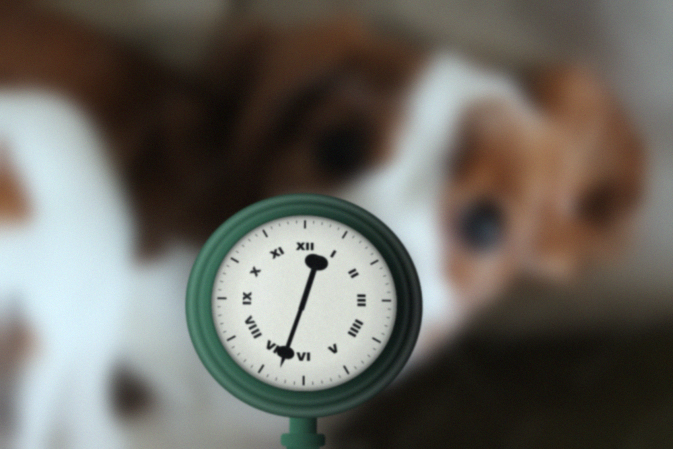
12:33
